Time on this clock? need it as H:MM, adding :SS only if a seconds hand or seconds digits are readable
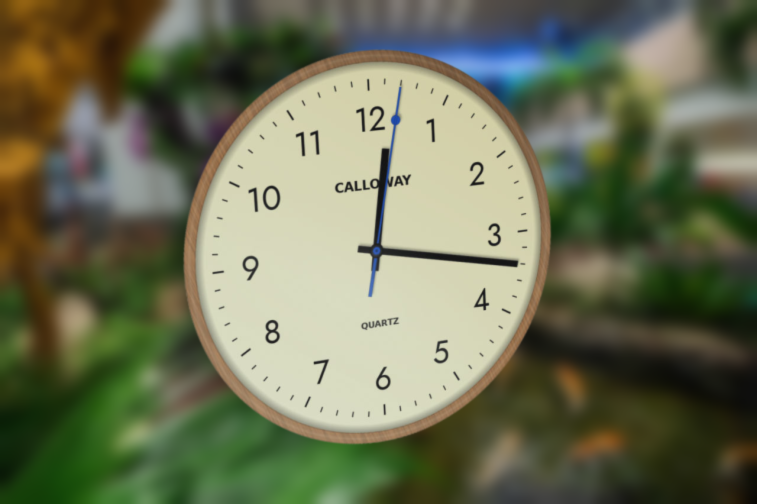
12:17:02
